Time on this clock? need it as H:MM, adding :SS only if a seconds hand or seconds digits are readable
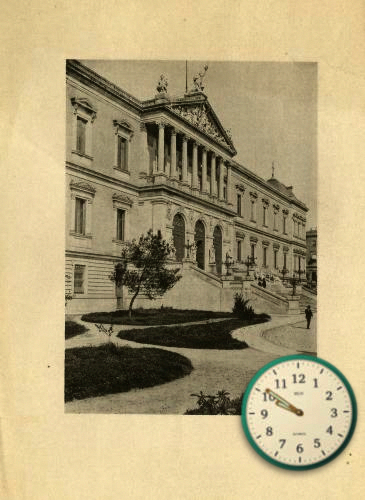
9:51
